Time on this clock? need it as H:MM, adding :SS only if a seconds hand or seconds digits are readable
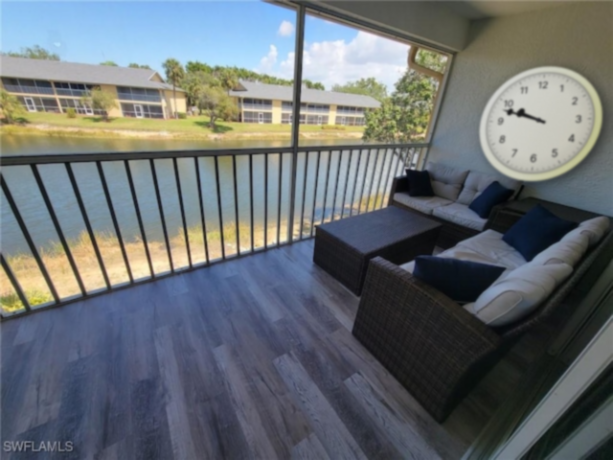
9:48
